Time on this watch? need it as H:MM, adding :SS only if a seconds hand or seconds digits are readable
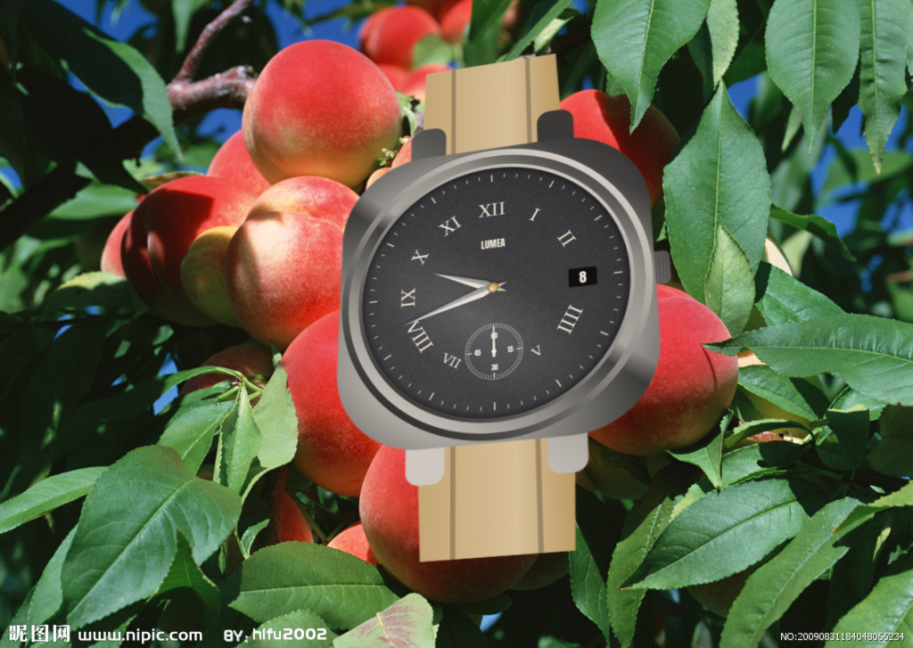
9:42
